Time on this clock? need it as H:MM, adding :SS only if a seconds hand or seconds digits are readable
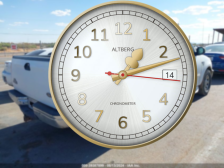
1:12:16
